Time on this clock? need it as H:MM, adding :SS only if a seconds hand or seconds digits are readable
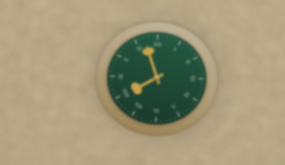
7:57
